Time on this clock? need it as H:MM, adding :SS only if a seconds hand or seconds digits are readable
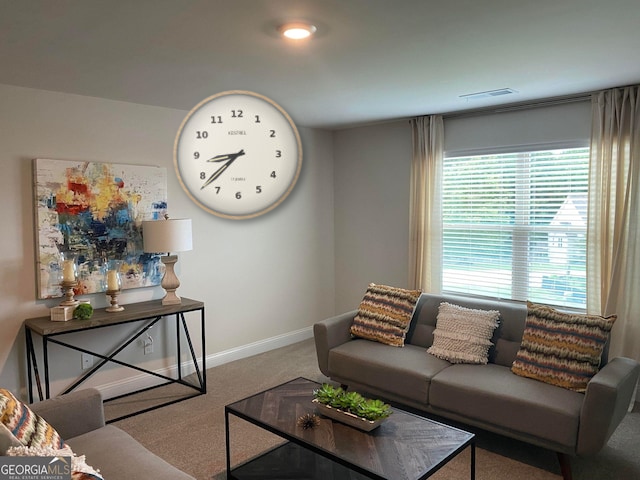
8:38
